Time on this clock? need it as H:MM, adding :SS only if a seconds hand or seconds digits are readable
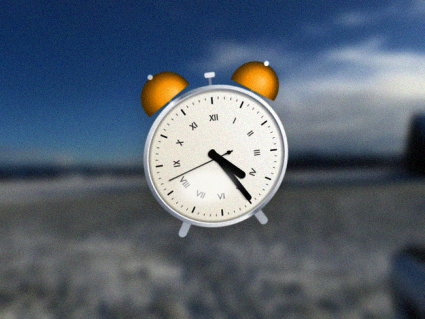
4:24:42
